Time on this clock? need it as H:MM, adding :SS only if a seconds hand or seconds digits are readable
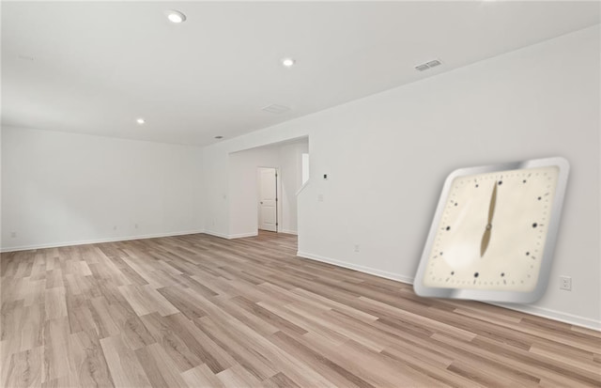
5:59
